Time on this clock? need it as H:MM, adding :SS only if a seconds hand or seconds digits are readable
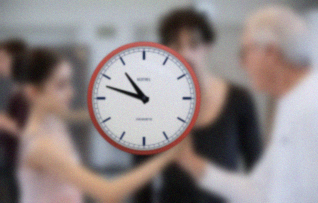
10:48
